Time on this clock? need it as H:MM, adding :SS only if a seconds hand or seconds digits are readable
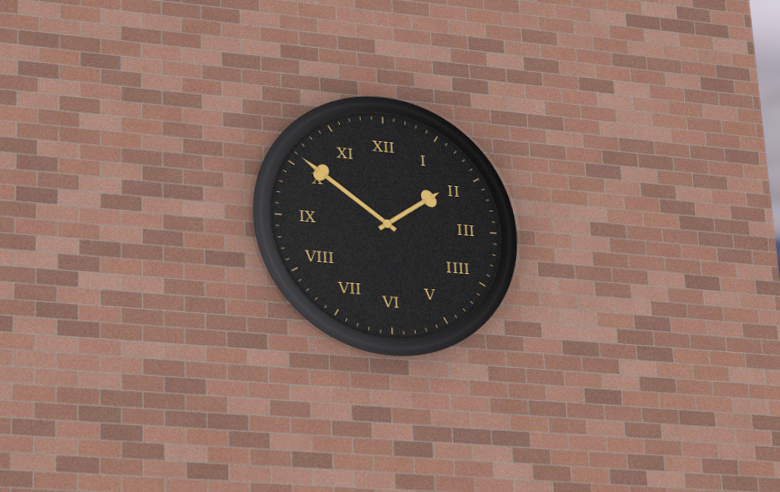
1:51
